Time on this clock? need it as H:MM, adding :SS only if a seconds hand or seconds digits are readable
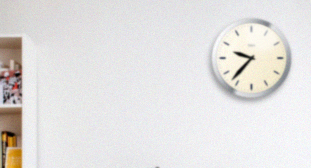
9:37
